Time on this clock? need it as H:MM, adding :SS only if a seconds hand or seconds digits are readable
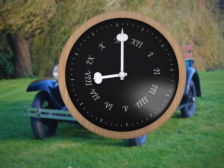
7:56
